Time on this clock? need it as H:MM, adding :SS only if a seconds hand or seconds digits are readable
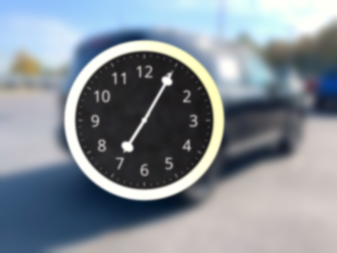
7:05
